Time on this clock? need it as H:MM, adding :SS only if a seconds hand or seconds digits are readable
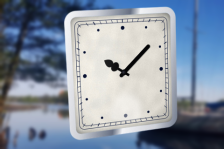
10:08
